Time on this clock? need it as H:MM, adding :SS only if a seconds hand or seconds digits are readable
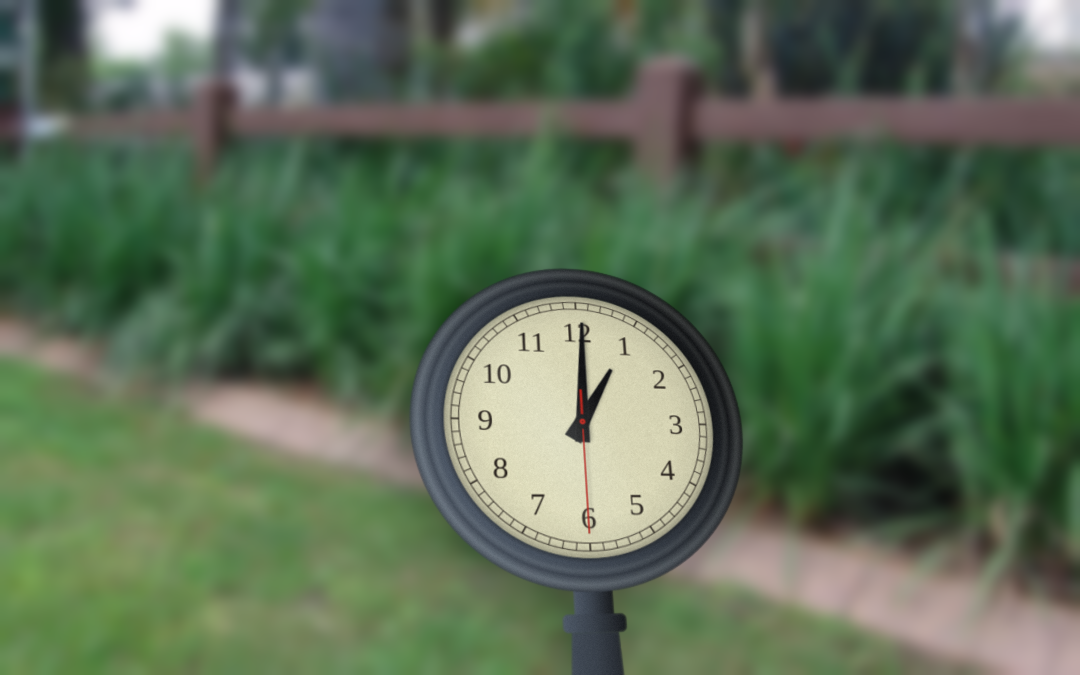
1:00:30
